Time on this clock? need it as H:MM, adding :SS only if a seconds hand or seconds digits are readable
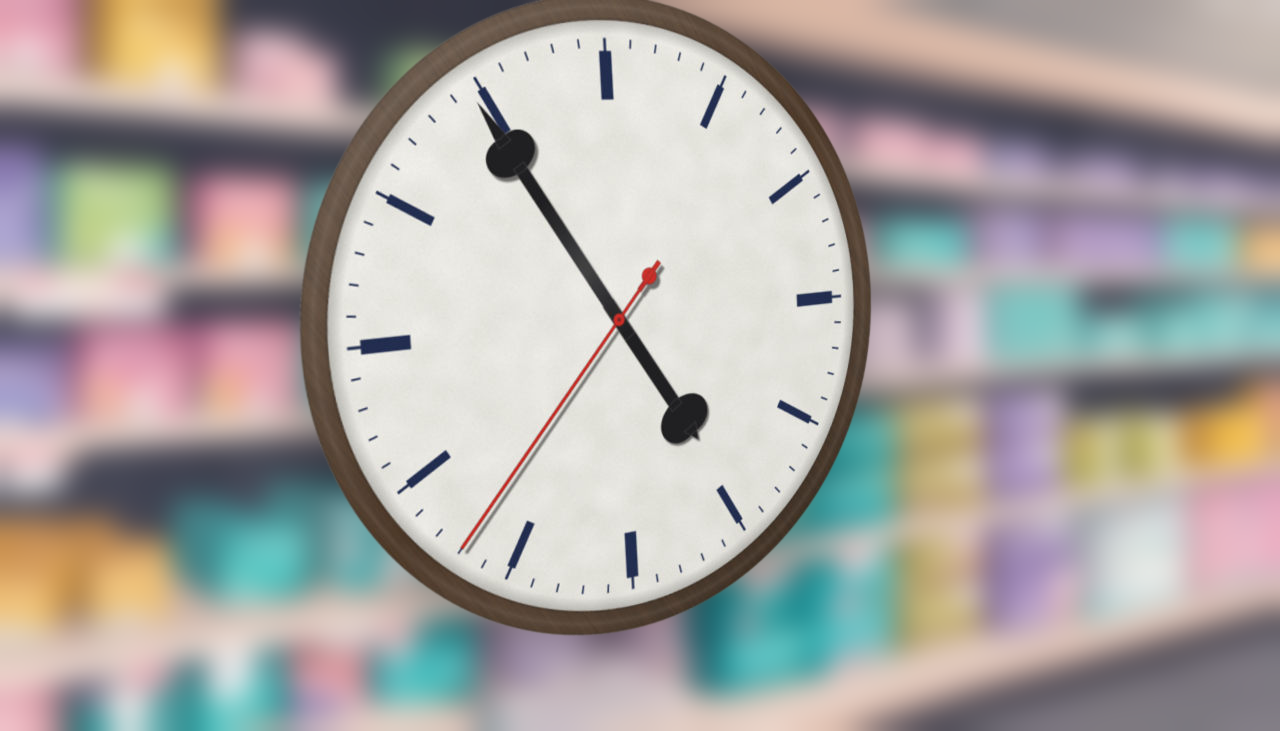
4:54:37
